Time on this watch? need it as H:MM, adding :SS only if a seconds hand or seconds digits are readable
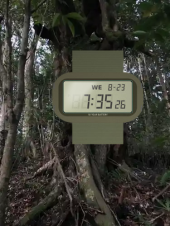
7:35:26
